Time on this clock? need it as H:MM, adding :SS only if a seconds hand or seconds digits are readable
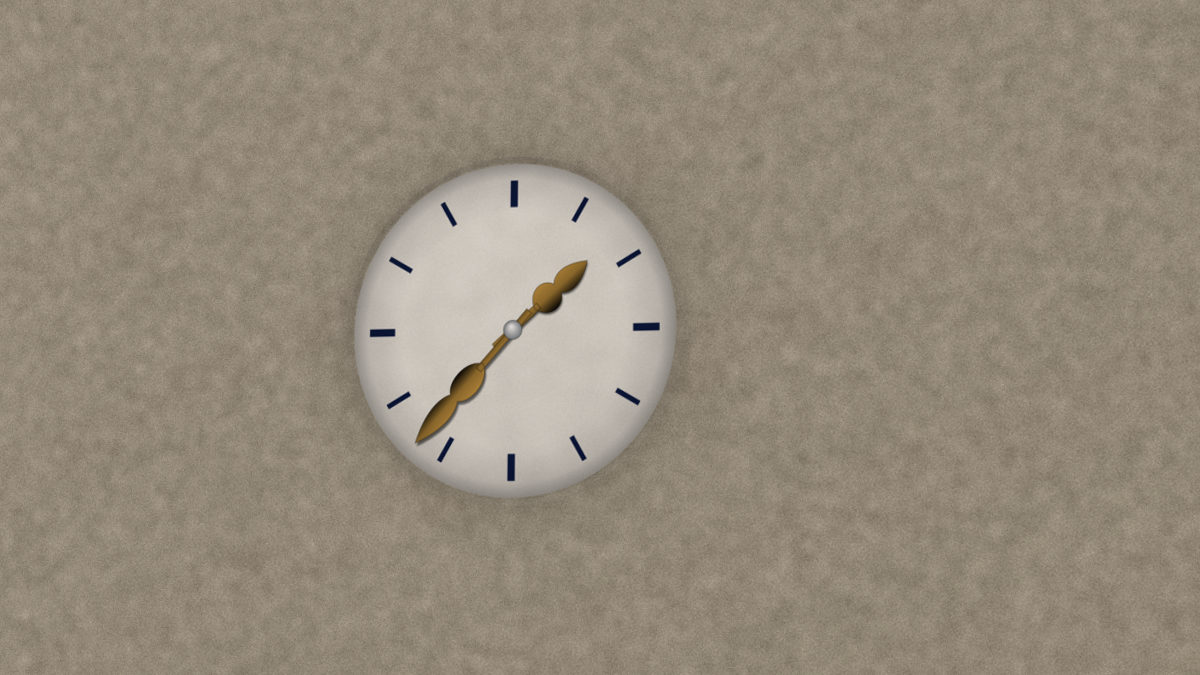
1:37
